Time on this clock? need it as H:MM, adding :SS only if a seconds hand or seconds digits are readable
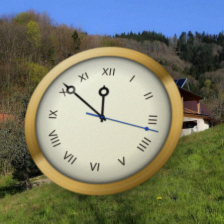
11:51:17
